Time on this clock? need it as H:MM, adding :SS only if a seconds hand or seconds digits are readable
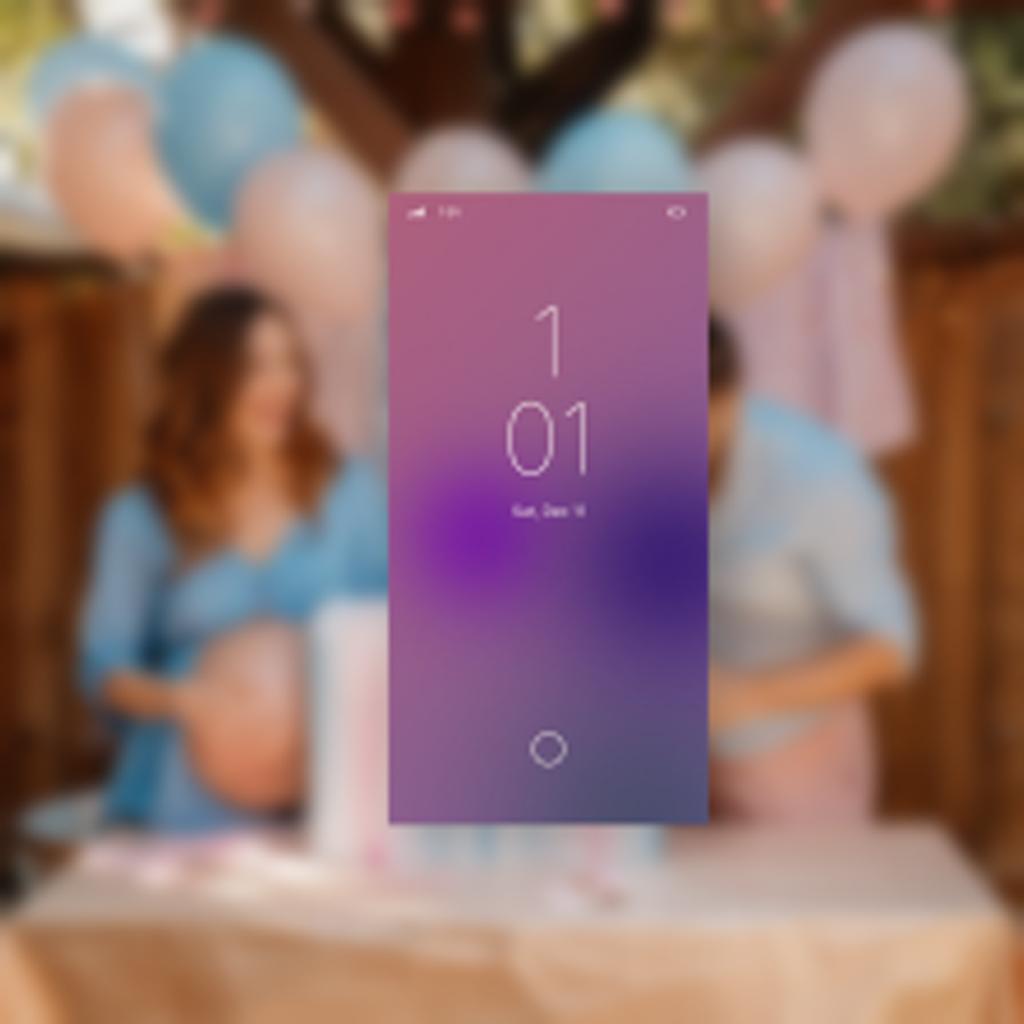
1:01
